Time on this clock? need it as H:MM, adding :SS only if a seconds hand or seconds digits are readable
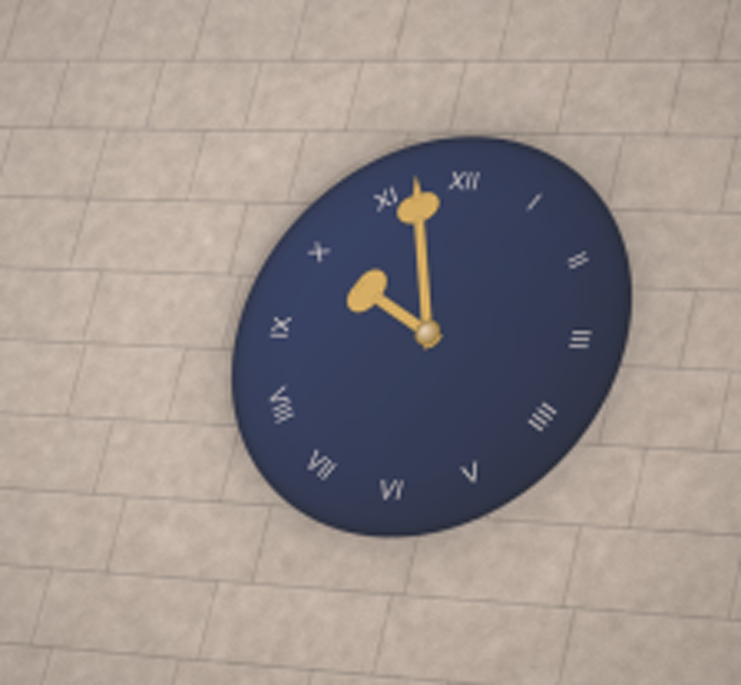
9:57
